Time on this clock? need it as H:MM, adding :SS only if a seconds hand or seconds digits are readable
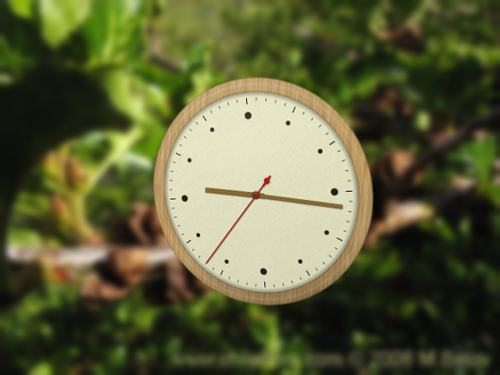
9:16:37
